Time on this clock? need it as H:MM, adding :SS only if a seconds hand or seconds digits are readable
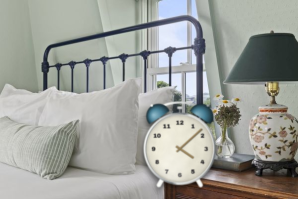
4:08
